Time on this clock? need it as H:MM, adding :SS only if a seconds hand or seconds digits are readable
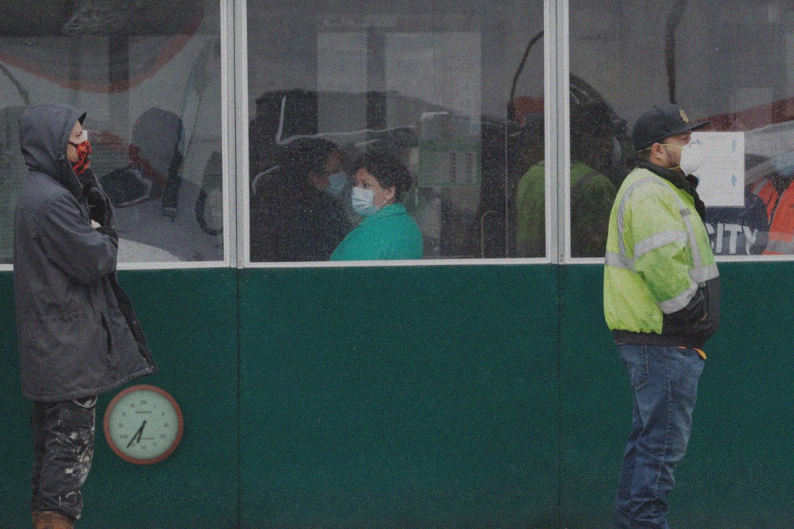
6:36
